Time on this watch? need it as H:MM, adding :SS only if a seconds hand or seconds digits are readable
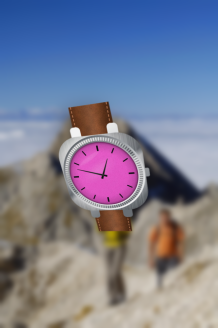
12:48
